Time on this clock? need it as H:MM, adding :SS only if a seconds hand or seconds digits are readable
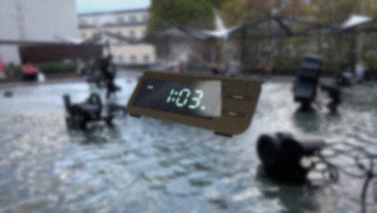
1:03
